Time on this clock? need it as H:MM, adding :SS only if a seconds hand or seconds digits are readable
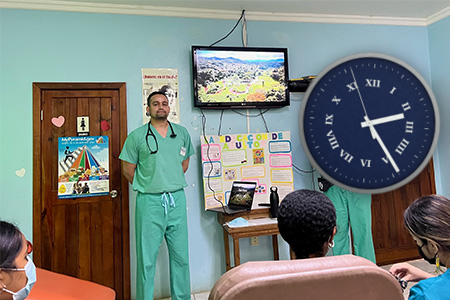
2:23:56
